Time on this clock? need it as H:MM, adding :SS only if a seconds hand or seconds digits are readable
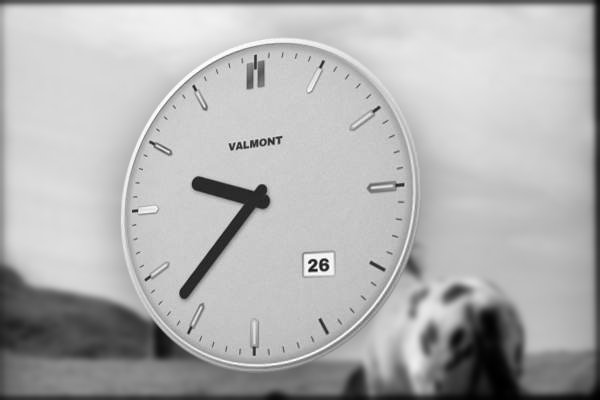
9:37
